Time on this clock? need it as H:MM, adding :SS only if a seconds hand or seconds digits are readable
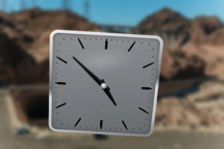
4:52
